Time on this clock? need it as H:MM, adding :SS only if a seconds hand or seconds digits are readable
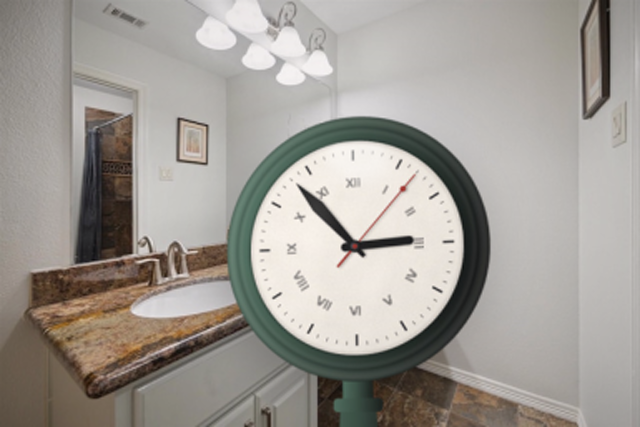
2:53:07
